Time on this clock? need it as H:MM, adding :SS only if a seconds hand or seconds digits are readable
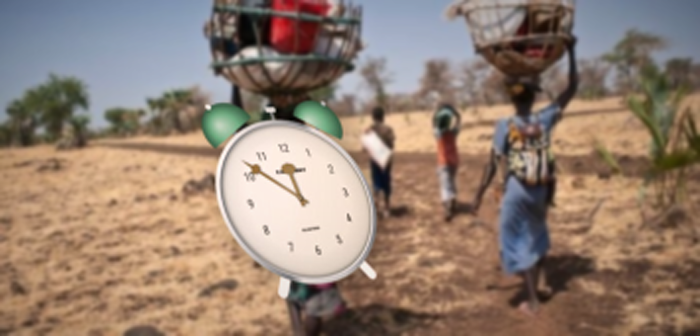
11:52
